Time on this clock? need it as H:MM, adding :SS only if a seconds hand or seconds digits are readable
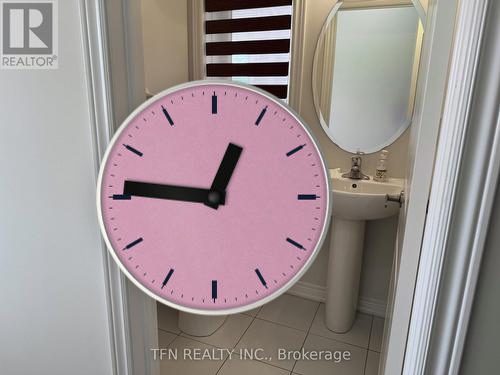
12:46
